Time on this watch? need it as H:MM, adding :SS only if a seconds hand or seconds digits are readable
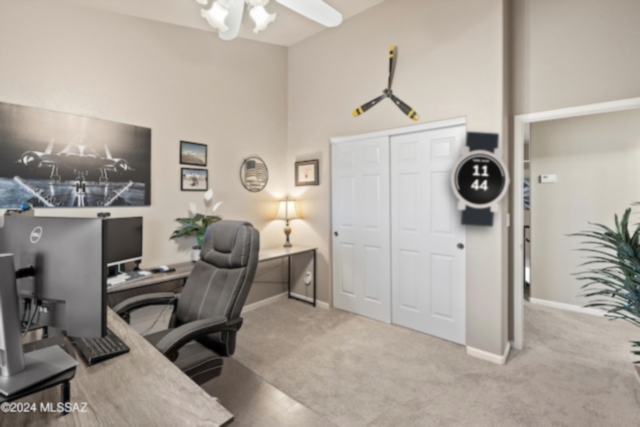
11:44
